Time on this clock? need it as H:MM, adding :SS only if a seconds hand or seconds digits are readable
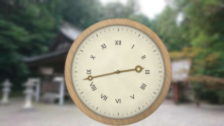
2:43
